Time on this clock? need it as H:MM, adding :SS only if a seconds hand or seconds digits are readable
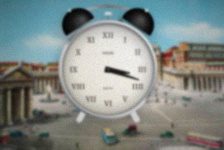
3:18
